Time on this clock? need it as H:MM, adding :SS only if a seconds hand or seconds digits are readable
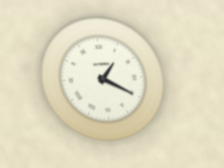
1:20
